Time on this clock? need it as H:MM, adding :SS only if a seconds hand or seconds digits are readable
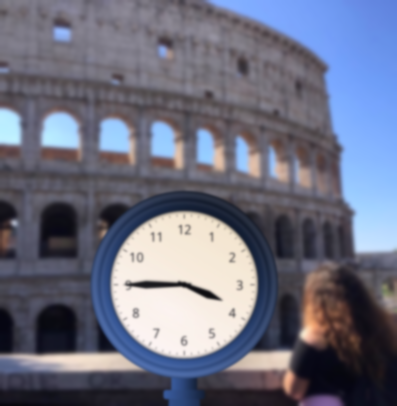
3:45
